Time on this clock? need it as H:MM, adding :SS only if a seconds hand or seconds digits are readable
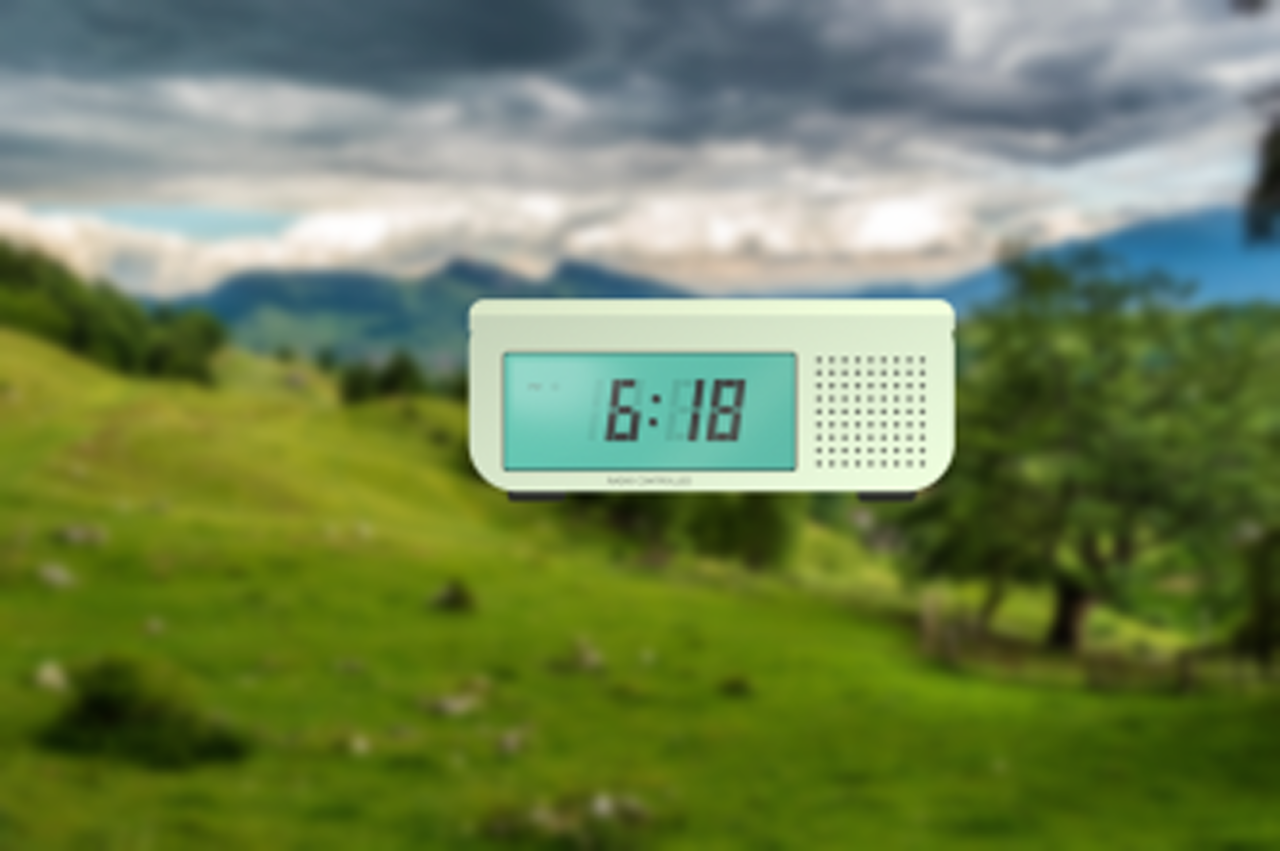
6:18
